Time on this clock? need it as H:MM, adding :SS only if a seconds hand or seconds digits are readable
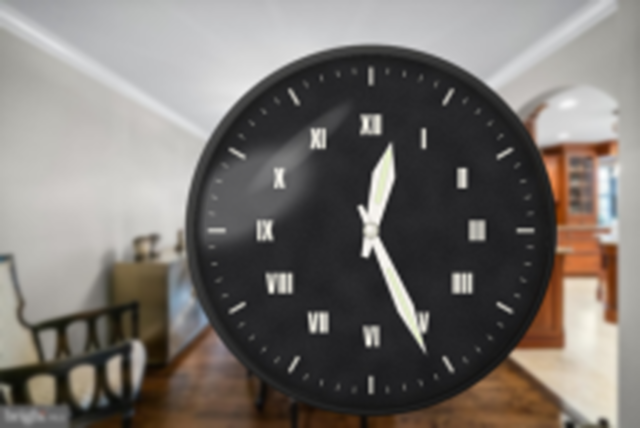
12:26
